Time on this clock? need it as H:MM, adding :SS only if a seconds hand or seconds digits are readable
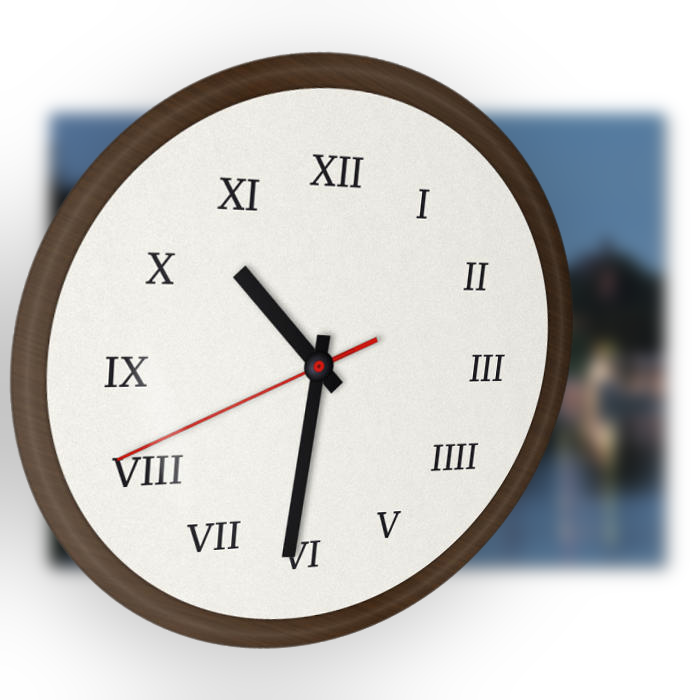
10:30:41
